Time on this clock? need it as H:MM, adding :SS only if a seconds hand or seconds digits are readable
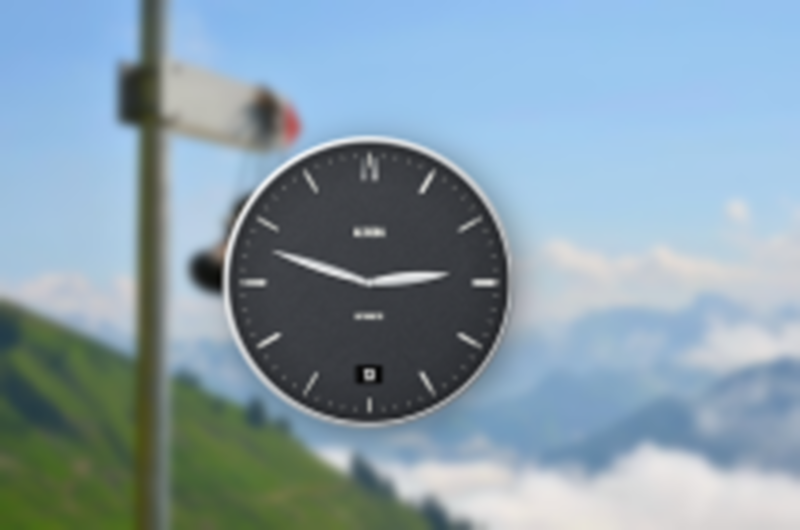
2:48
